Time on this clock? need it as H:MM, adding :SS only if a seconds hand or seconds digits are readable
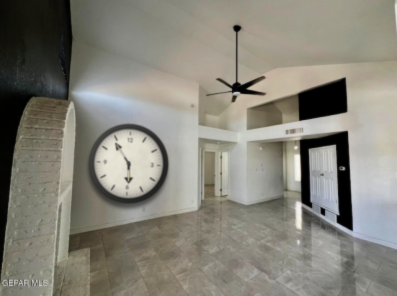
5:54
